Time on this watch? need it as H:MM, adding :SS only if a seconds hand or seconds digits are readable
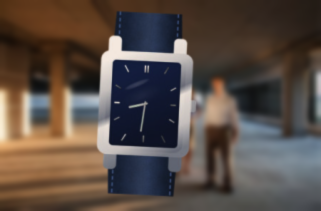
8:31
